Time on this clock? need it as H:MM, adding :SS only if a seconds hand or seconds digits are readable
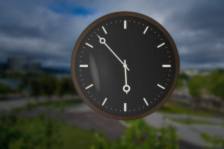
5:53
